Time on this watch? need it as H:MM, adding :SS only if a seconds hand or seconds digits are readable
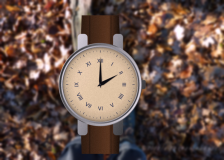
2:00
